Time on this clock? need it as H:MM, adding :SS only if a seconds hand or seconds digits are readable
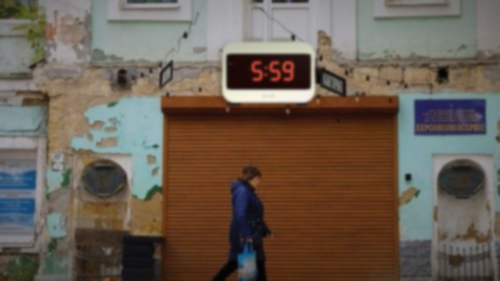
5:59
